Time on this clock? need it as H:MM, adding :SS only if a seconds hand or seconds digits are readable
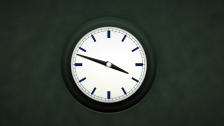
3:48
